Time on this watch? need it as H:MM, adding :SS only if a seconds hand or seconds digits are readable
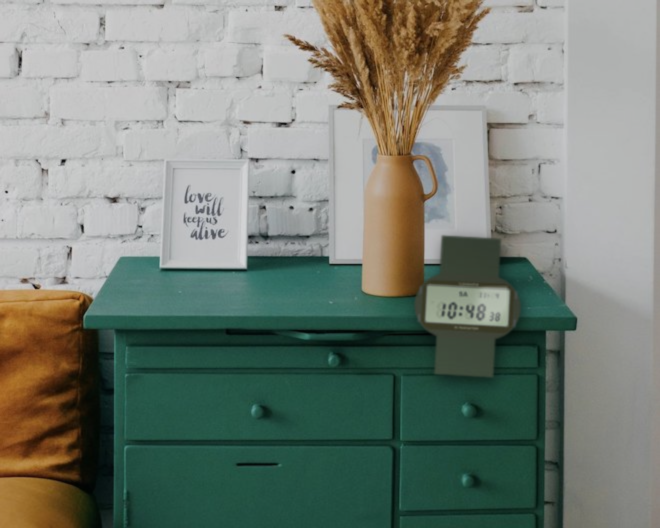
10:48
